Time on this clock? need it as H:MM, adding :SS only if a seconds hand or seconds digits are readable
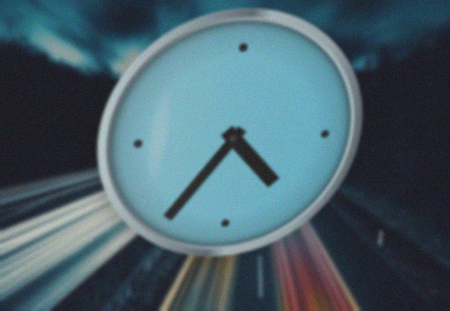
4:36
